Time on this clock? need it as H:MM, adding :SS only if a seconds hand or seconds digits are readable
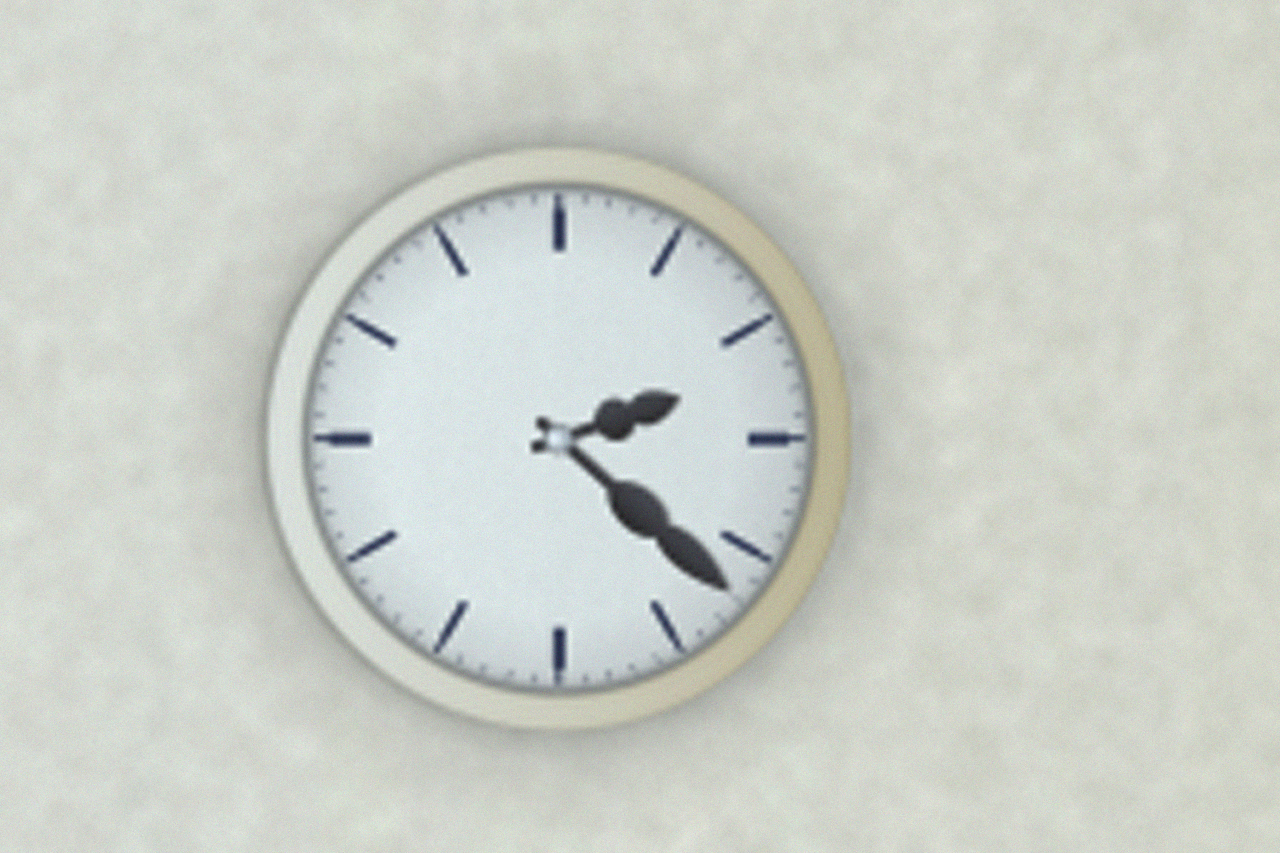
2:22
